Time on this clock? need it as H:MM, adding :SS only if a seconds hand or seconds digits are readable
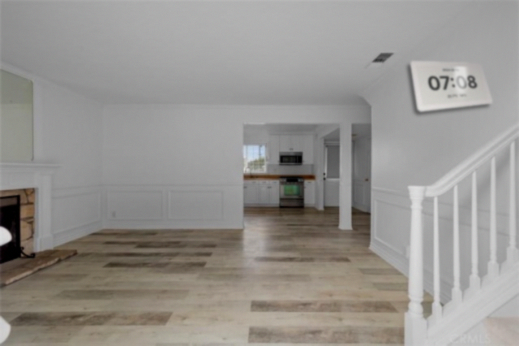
7:08
